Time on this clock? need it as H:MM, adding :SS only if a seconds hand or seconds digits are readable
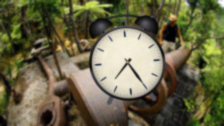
7:25
